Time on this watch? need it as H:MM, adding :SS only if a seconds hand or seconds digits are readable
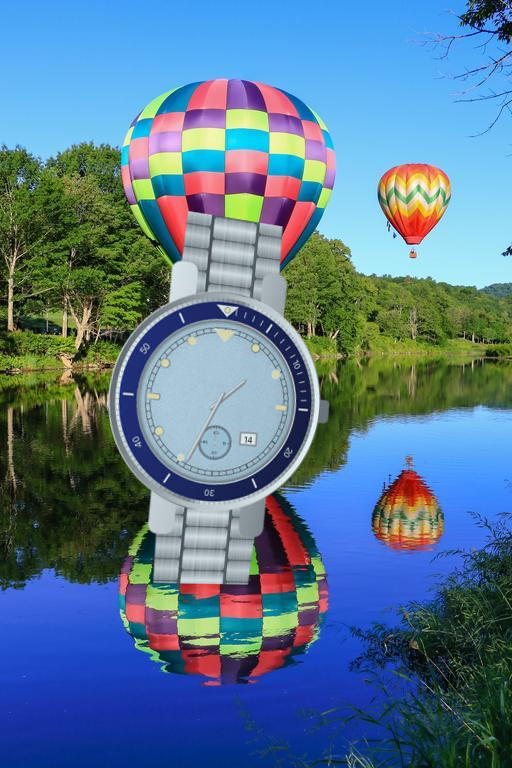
1:34
